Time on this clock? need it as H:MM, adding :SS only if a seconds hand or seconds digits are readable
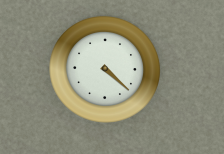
4:22
